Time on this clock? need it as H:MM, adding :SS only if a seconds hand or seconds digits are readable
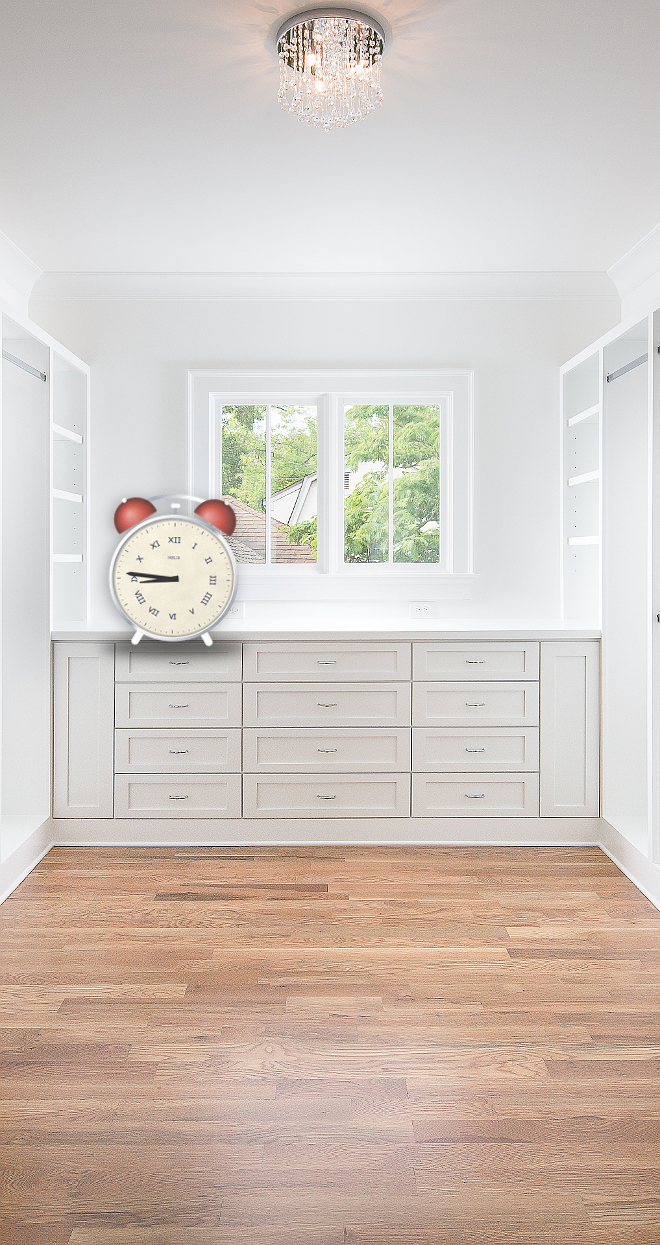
8:46
